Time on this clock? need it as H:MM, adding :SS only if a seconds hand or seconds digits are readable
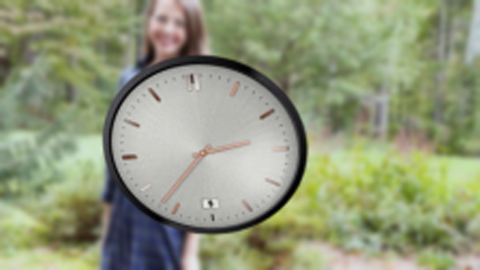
2:37
